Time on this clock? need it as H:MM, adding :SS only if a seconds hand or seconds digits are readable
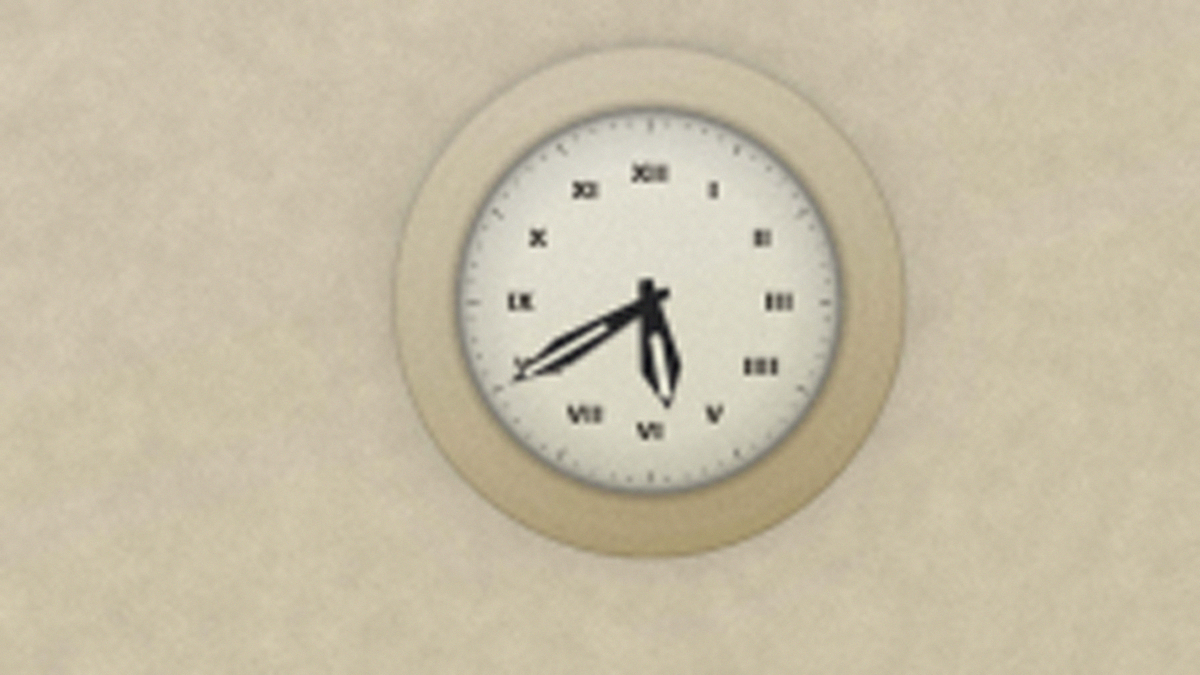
5:40
